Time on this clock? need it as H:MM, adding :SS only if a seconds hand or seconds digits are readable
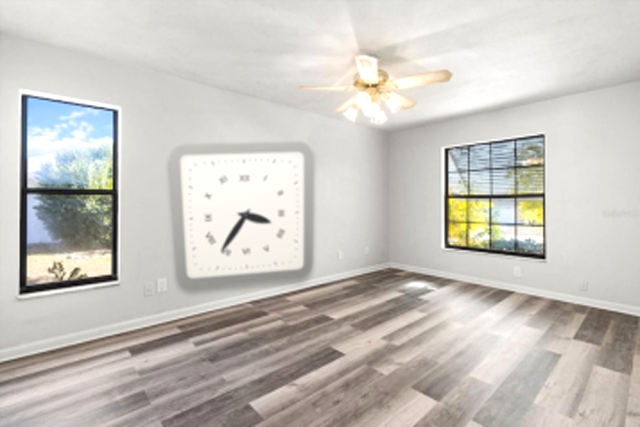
3:36
